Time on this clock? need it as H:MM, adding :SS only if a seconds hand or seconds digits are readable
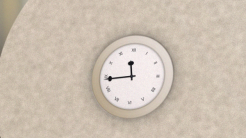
11:44
